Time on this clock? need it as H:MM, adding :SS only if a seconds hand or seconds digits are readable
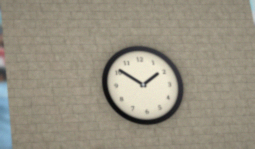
1:51
